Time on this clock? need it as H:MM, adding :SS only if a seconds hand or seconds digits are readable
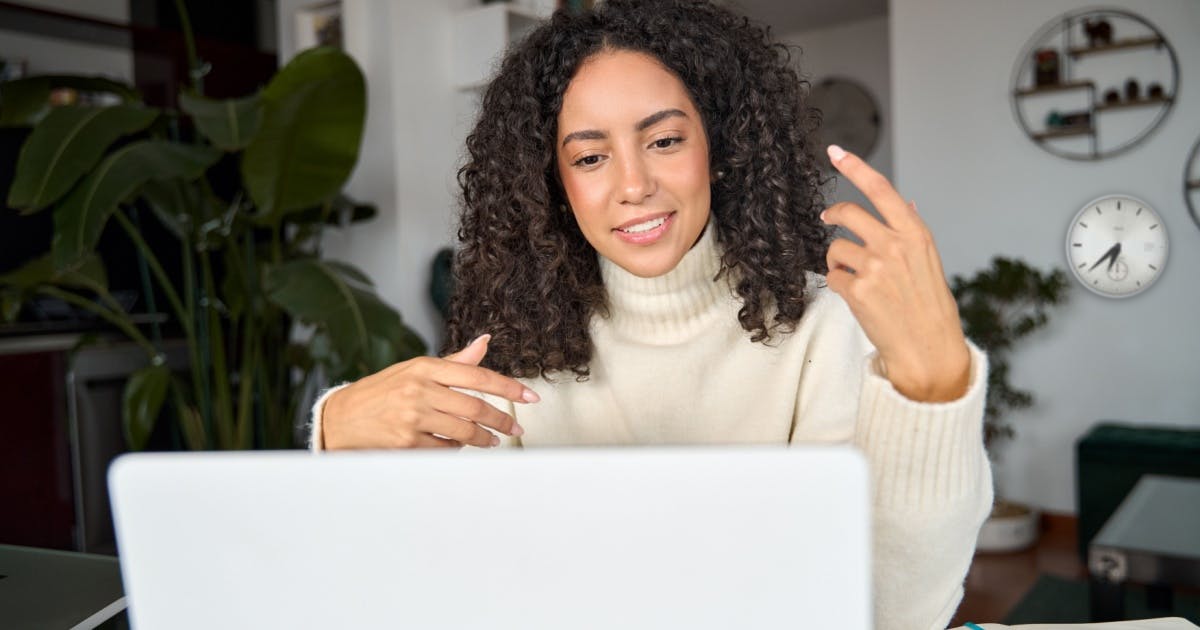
6:38
